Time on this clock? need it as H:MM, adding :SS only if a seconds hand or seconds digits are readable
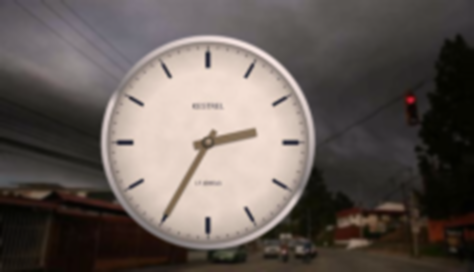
2:35
